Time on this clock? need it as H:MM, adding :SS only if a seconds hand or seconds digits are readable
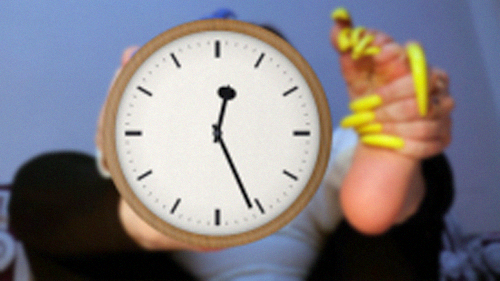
12:26
